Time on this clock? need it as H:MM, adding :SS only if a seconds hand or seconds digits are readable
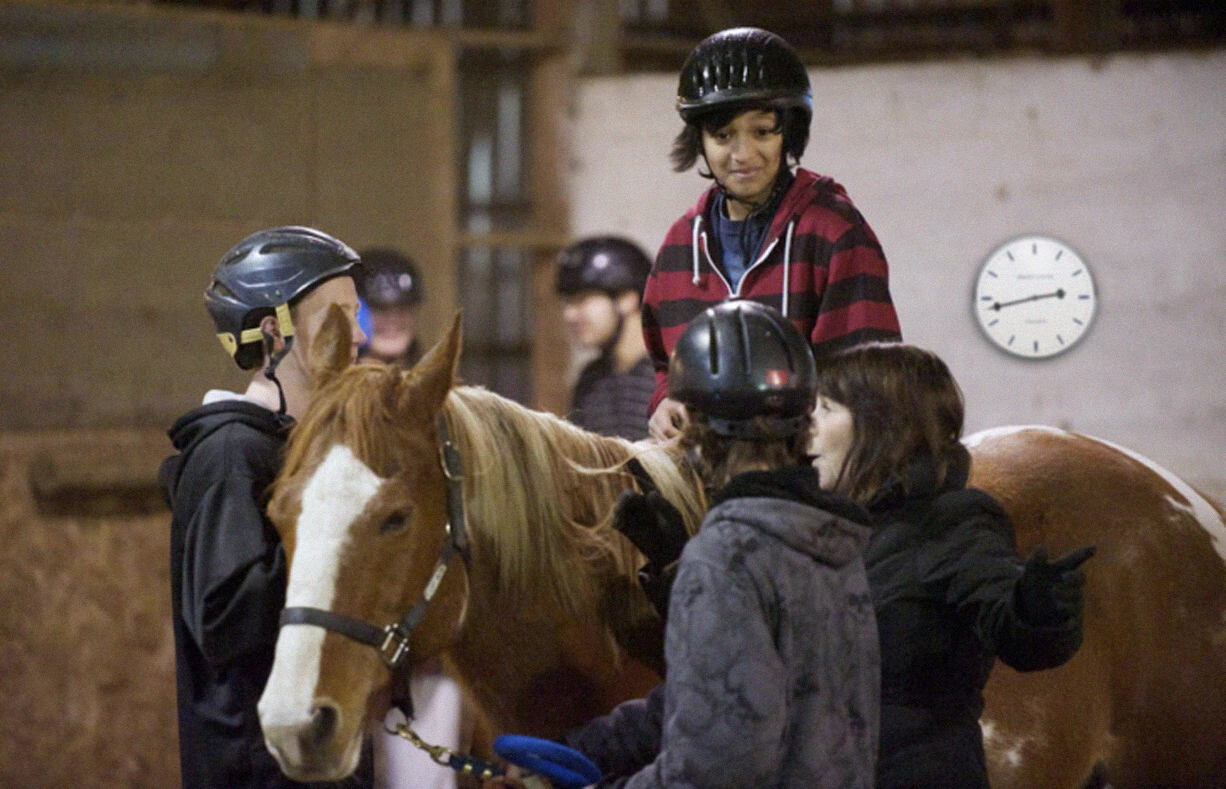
2:43
